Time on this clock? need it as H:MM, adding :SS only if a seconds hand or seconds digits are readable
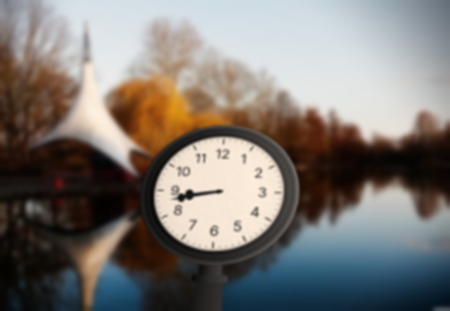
8:43
